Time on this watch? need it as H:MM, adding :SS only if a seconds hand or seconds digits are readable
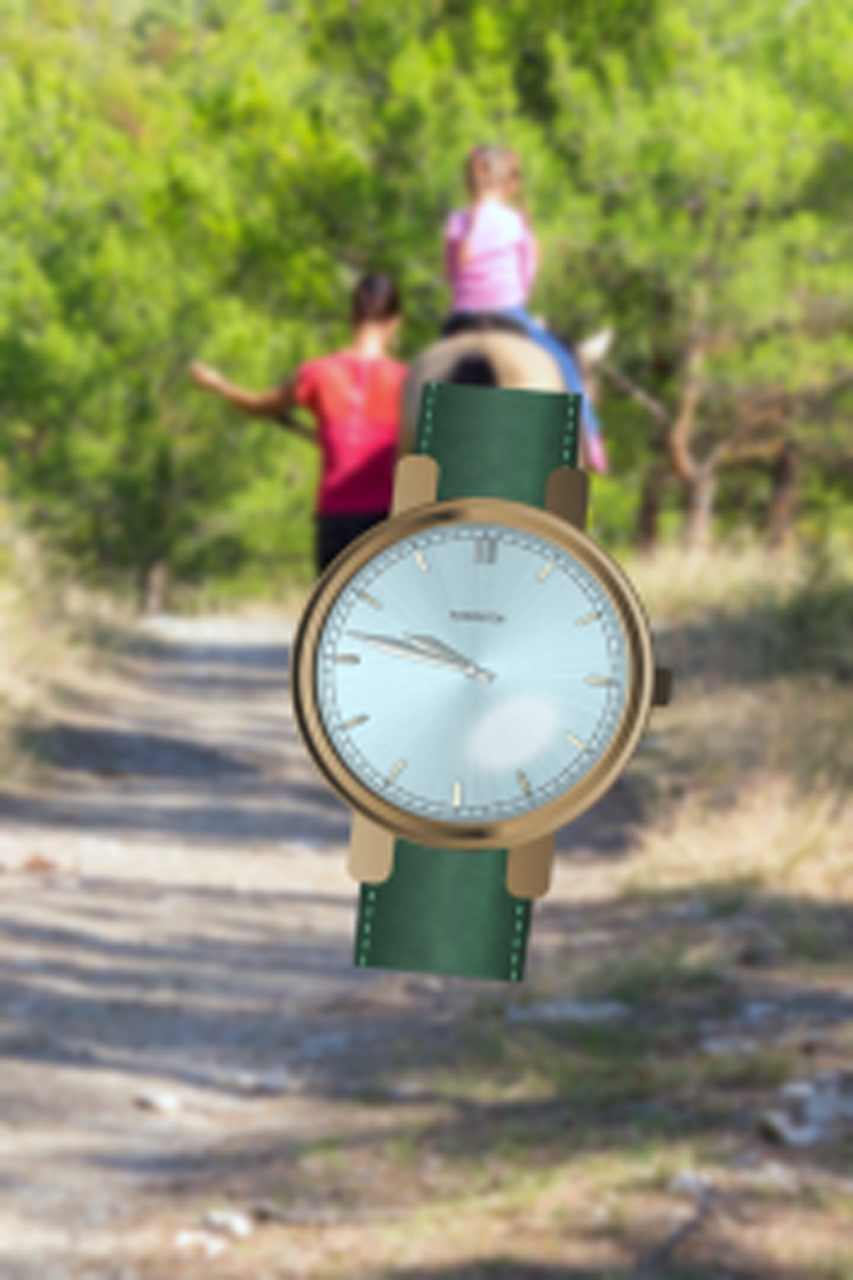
9:47
